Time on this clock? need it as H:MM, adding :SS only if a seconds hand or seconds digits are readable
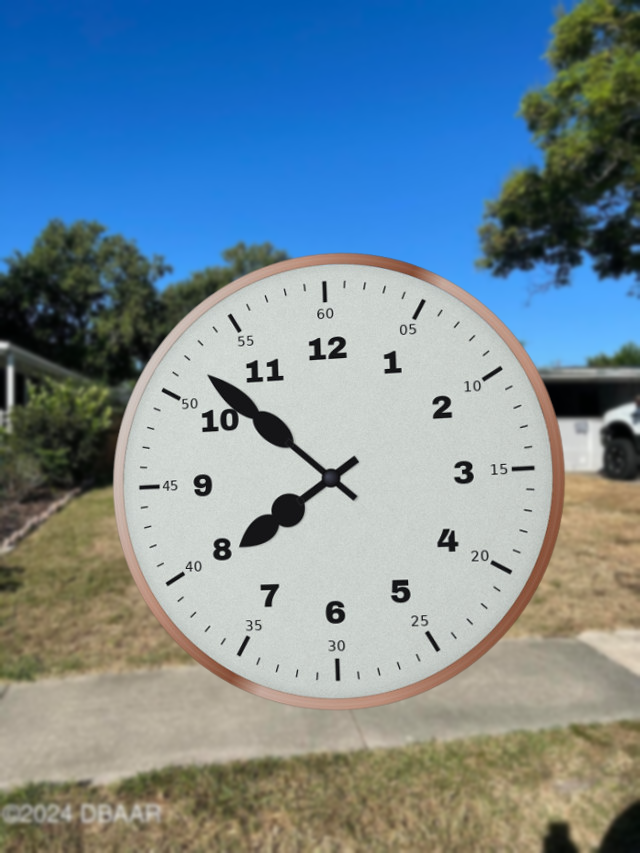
7:52
